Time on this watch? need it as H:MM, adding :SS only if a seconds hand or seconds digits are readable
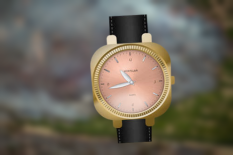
10:43
